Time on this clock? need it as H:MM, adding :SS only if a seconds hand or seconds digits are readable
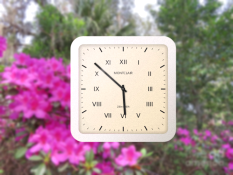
5:52
